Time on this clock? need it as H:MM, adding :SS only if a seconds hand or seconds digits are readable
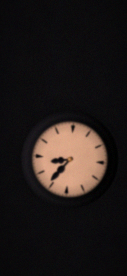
8:36
